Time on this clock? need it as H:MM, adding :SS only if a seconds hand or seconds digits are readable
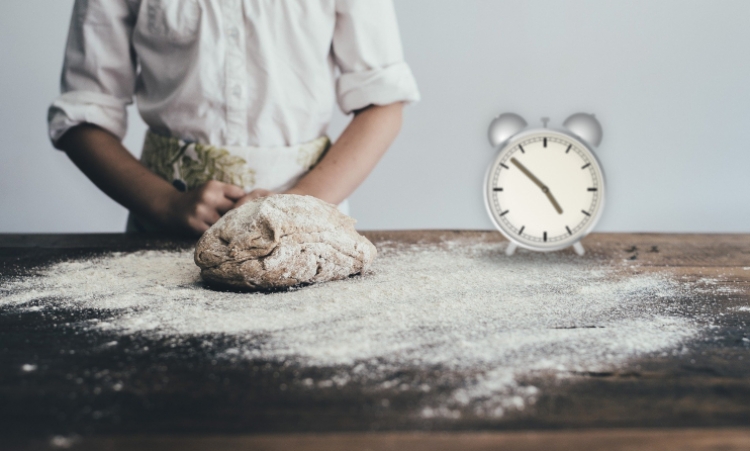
4:52
